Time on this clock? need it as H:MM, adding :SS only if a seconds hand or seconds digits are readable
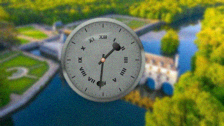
1:31
